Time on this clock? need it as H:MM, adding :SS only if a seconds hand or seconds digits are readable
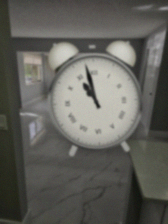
10:58
